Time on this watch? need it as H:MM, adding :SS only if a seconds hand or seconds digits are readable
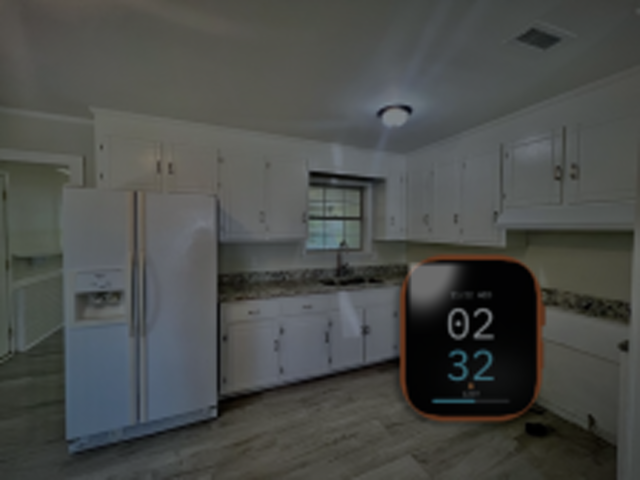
2:32
